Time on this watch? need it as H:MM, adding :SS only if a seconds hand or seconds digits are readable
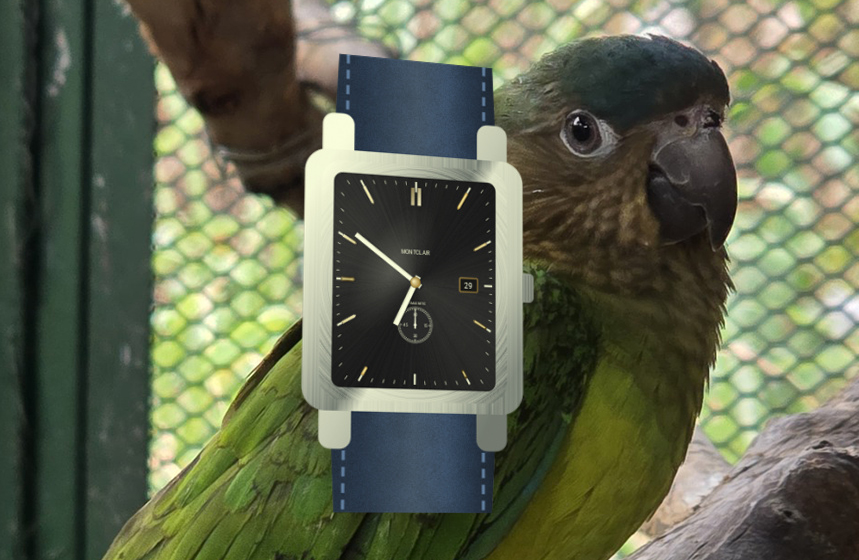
6:51
